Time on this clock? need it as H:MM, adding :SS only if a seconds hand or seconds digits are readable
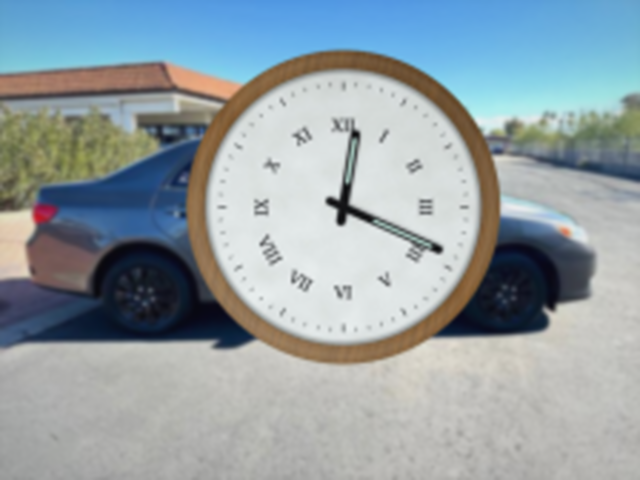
12:19
